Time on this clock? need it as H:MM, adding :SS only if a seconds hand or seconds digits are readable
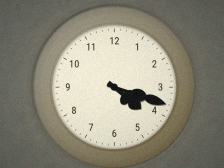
4:18
